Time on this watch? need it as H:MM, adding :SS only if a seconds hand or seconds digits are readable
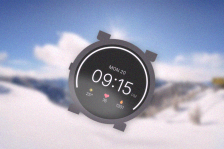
9:15
